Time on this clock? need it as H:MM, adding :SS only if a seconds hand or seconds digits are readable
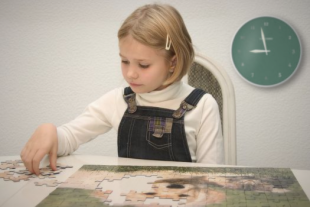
8:58
